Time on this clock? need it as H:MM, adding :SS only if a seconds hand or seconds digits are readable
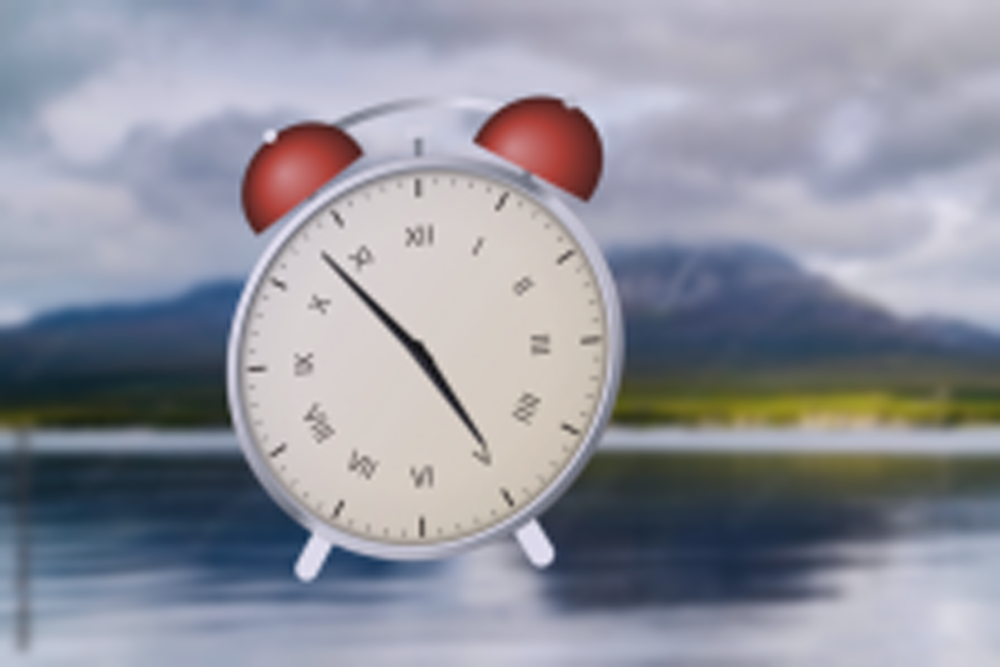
4:53
